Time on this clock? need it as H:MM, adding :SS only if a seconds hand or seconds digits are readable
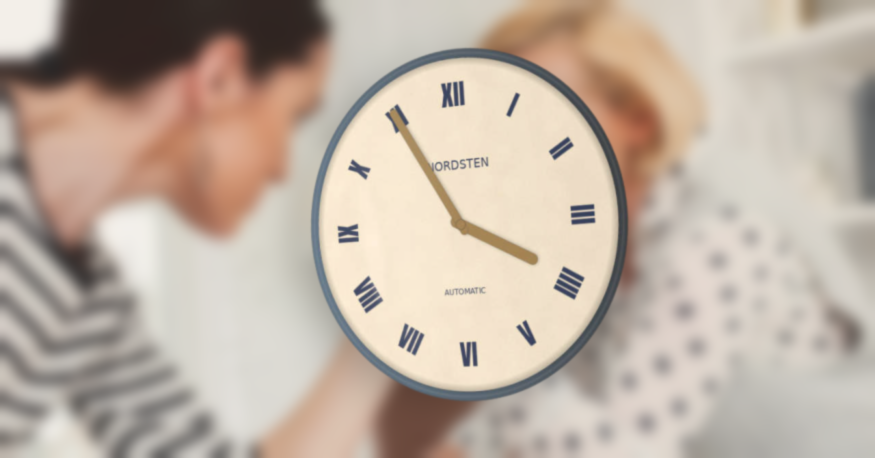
3:55
